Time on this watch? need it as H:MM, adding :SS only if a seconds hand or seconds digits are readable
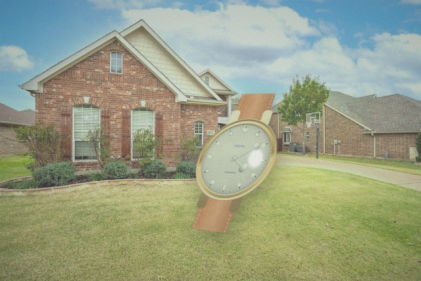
4:09
